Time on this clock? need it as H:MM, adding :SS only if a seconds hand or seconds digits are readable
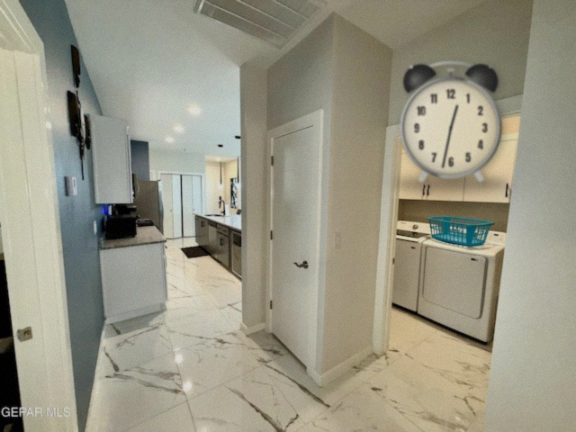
12:32
